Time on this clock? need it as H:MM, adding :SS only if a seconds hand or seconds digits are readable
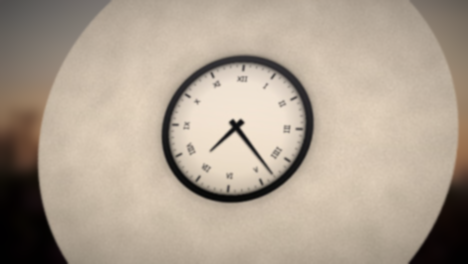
7:23
